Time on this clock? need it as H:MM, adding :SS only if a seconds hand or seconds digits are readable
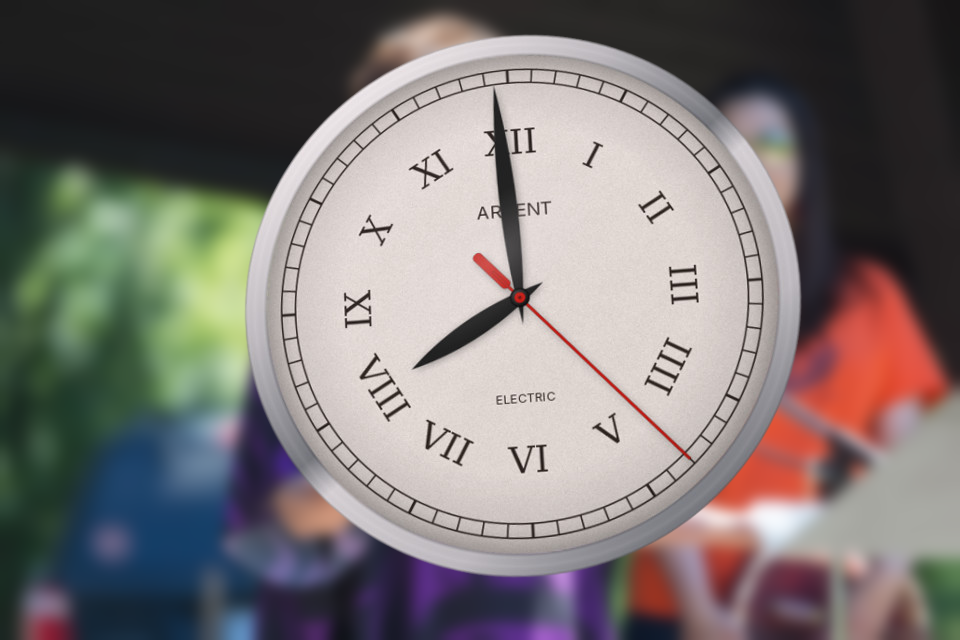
7:59:23
